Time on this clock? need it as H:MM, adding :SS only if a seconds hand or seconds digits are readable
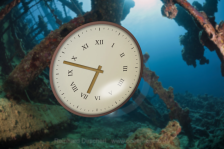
6:48
